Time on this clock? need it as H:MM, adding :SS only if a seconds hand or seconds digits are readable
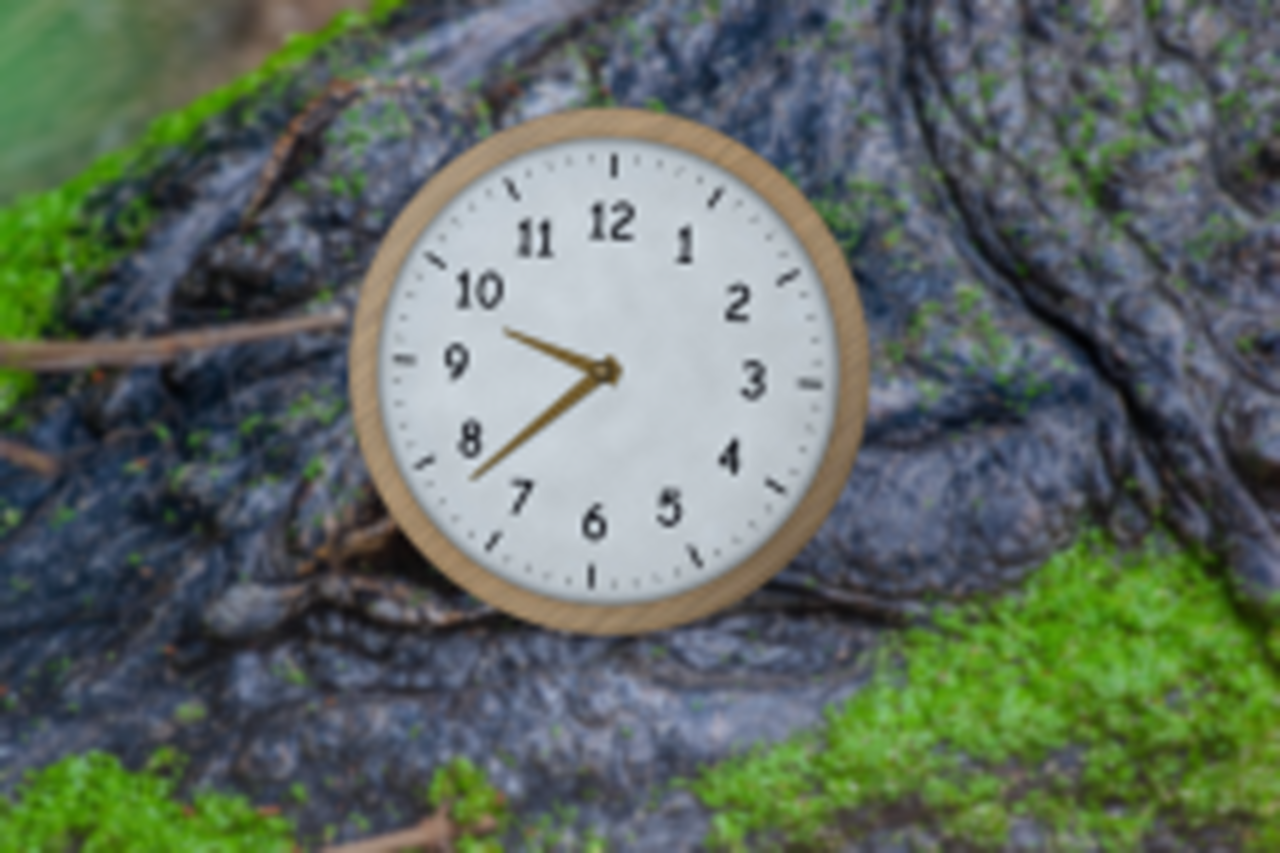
9:38
